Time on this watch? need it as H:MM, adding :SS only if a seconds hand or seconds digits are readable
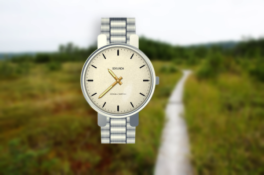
10:38
